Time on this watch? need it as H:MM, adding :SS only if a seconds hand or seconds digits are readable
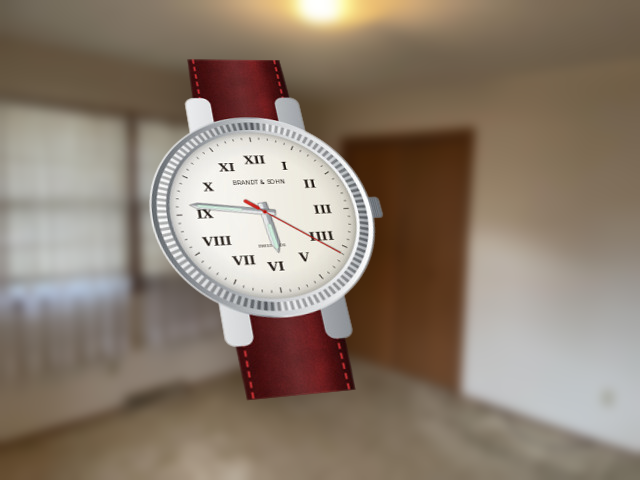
5:46:21
